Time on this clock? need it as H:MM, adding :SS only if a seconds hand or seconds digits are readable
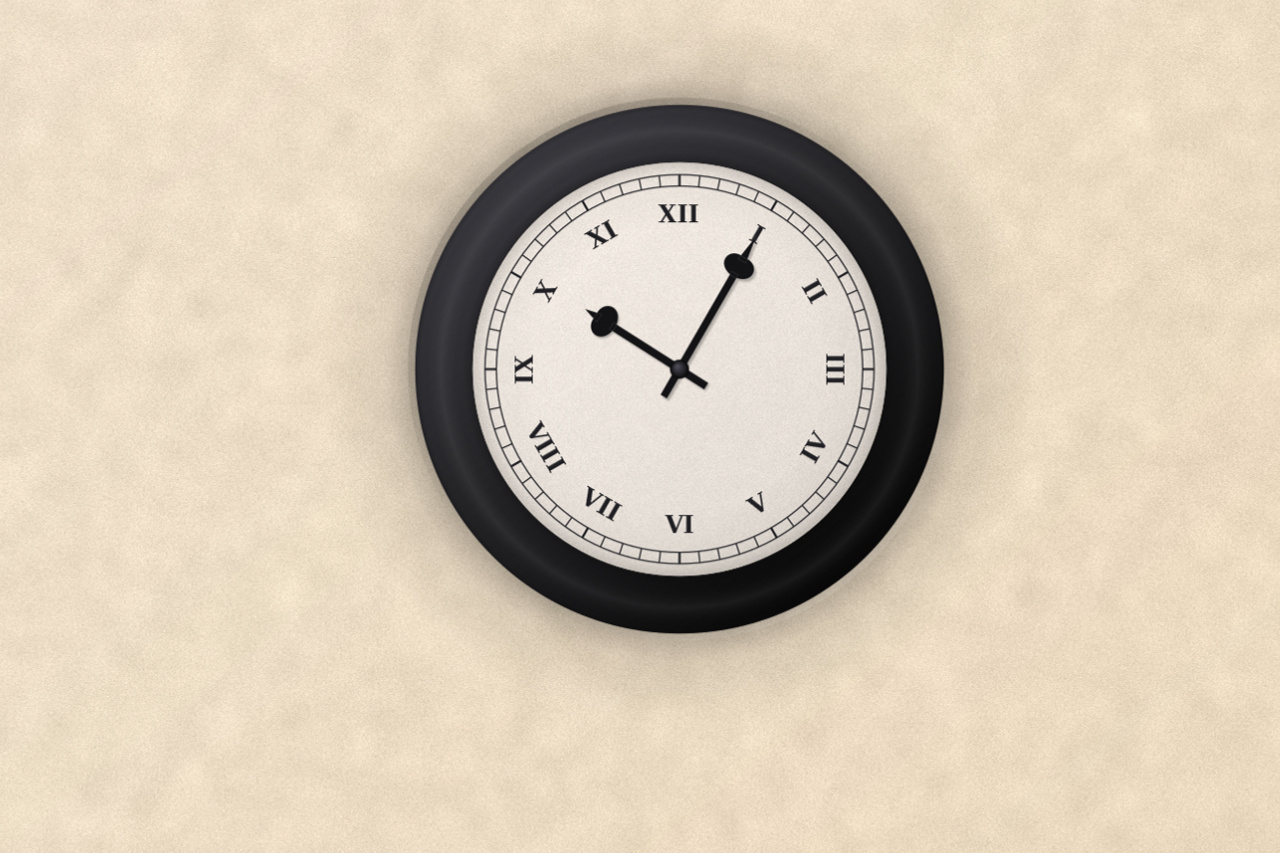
10:05
